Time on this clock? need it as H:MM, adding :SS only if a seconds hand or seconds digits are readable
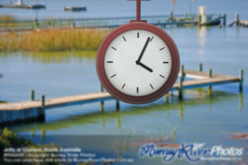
4:04
